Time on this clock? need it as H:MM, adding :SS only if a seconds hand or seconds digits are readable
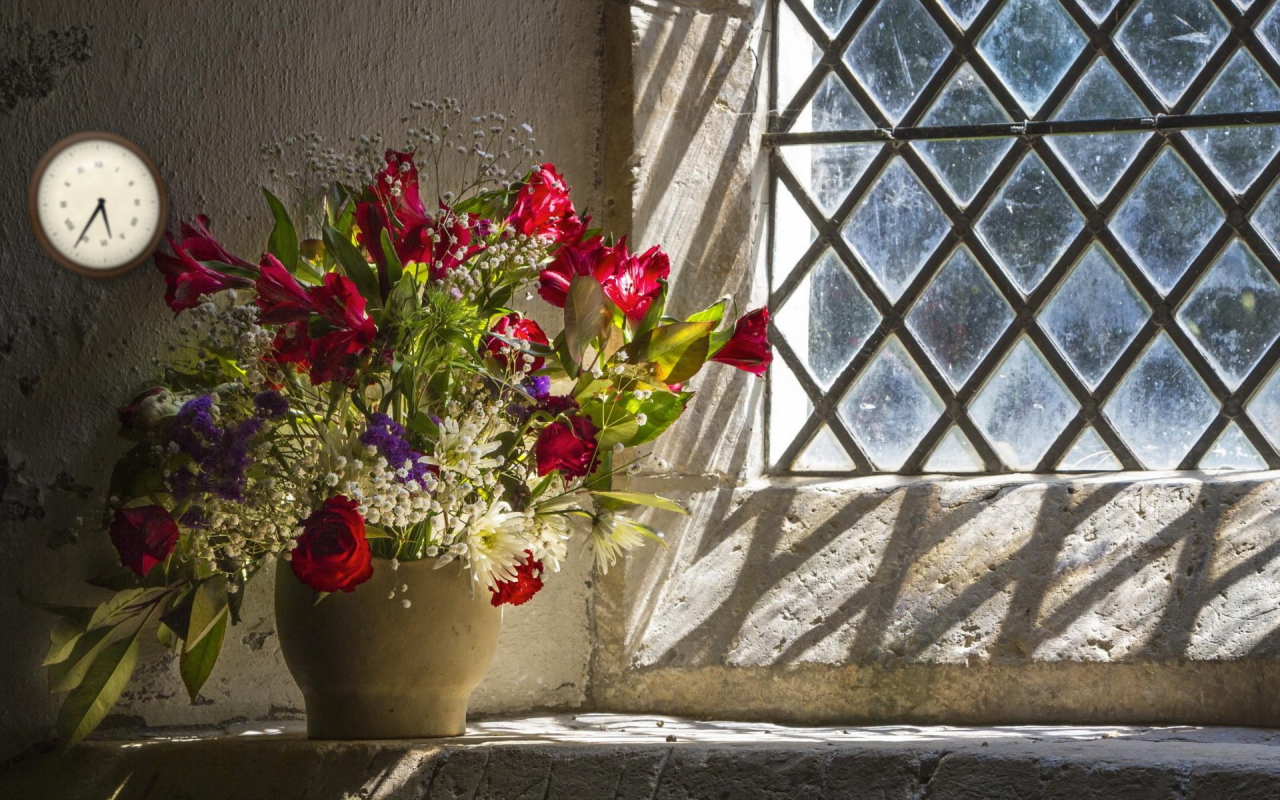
5:36
